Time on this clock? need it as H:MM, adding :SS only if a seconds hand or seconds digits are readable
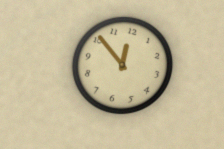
11:51
